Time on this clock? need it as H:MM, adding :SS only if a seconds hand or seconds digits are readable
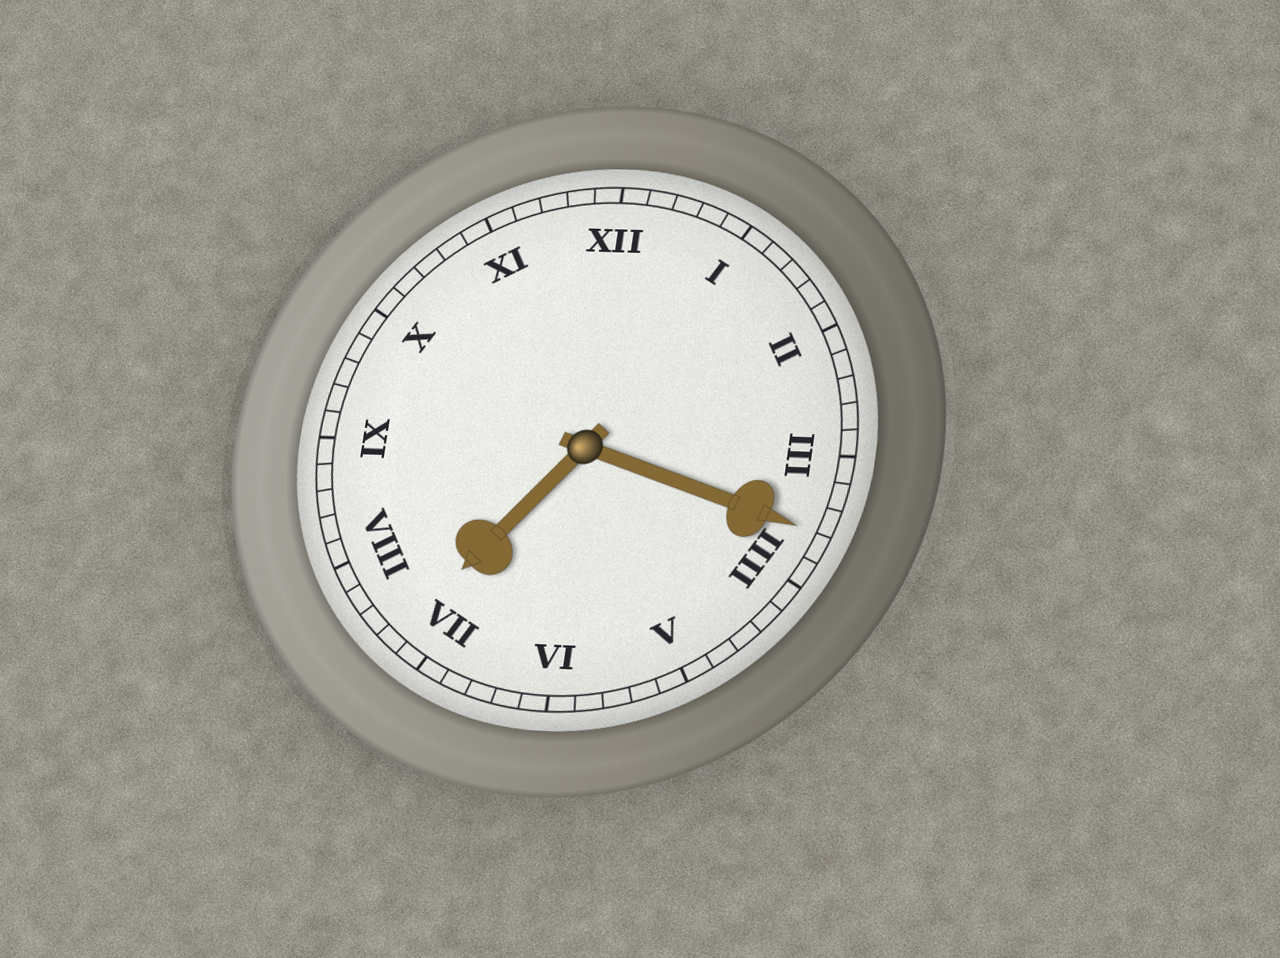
7:18
